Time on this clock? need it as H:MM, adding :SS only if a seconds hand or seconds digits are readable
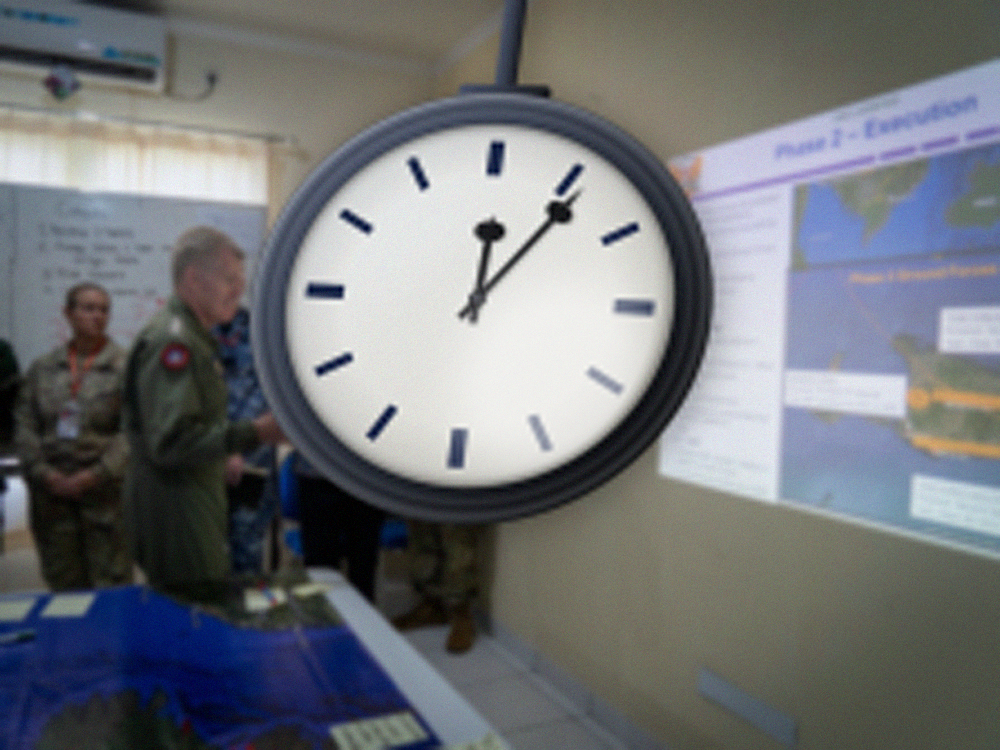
12:06
